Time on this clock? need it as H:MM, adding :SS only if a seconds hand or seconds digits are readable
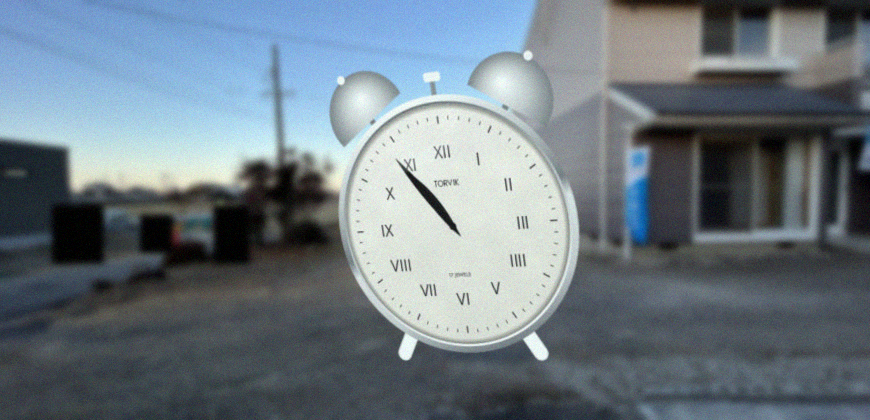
10:54
